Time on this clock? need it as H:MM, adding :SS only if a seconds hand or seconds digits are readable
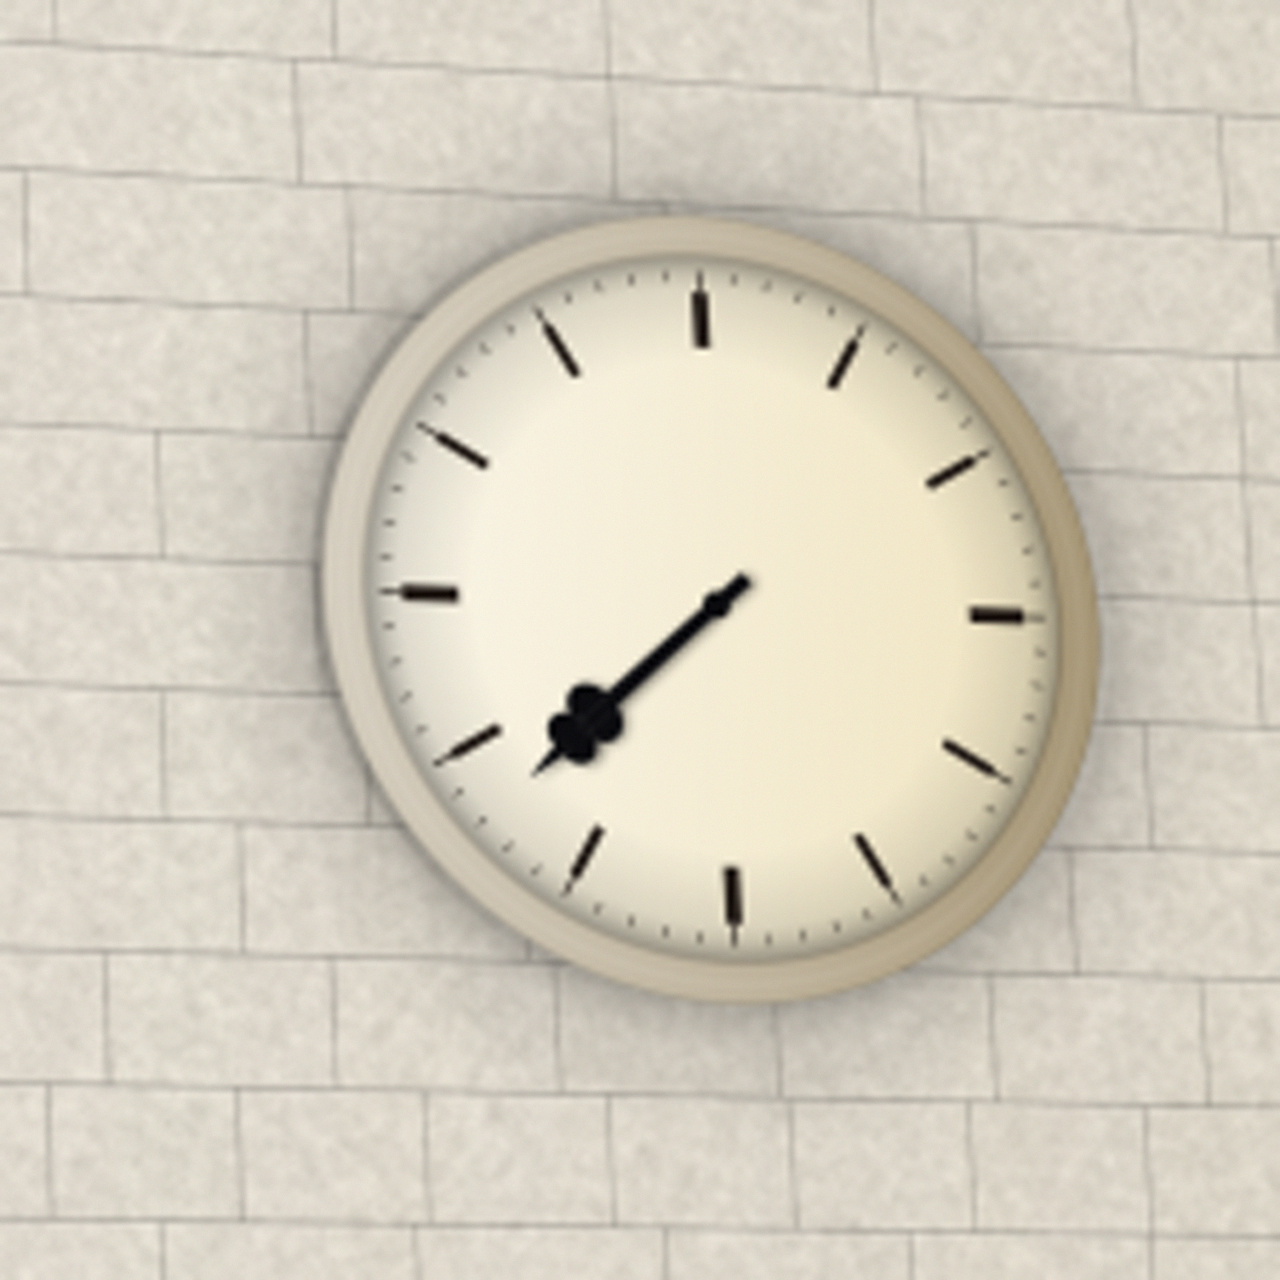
7:38
